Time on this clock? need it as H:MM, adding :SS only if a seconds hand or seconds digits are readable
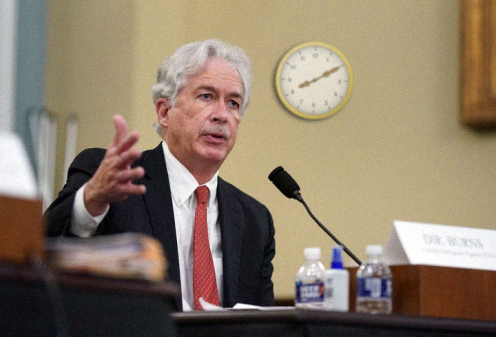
8:10
